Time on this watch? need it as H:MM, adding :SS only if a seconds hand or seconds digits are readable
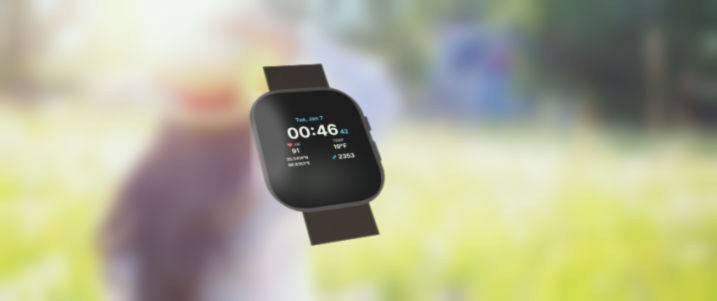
0:46
